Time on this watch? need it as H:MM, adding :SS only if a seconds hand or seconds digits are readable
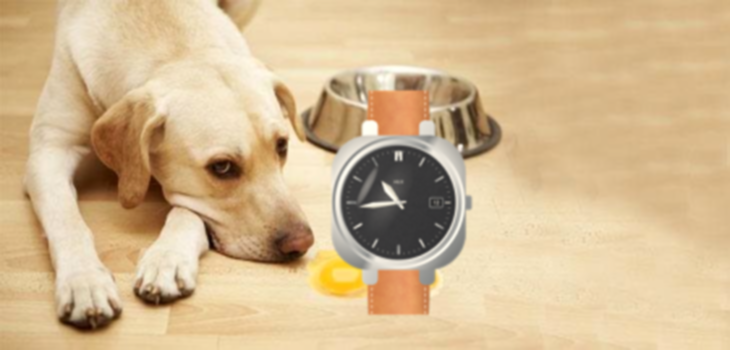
10:44
